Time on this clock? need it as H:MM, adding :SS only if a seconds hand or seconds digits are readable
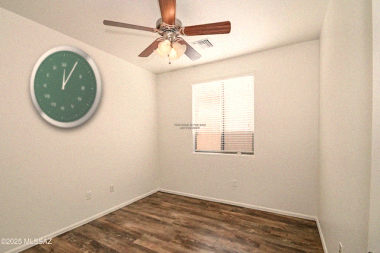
12:05
